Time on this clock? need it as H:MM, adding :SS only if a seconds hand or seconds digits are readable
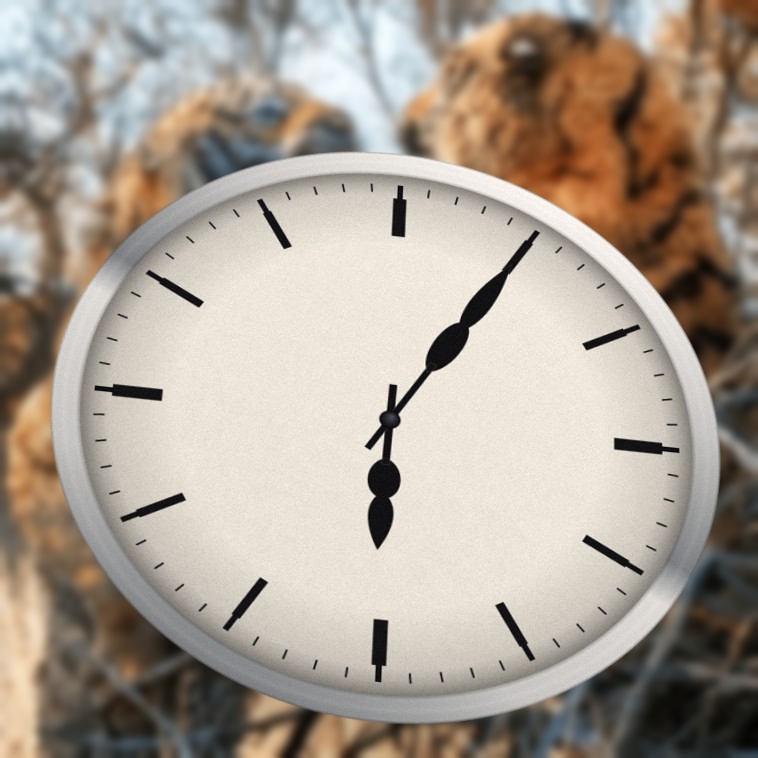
6:05
